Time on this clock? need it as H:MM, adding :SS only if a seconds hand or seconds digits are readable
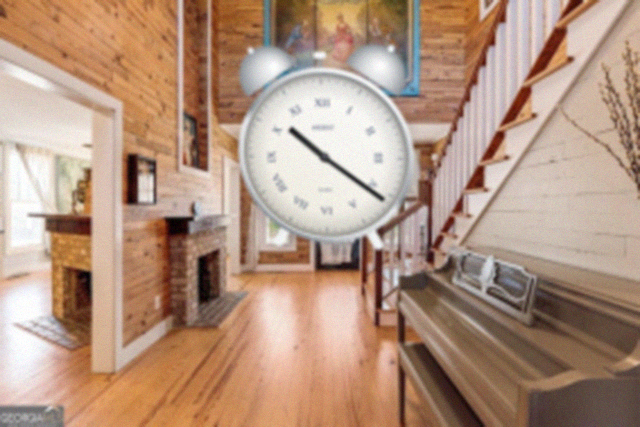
10:21
